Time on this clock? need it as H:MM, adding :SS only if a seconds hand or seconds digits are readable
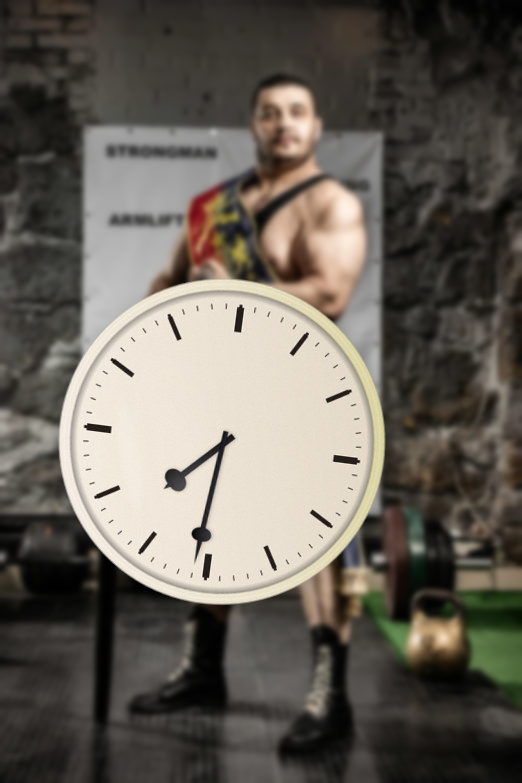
7:31
